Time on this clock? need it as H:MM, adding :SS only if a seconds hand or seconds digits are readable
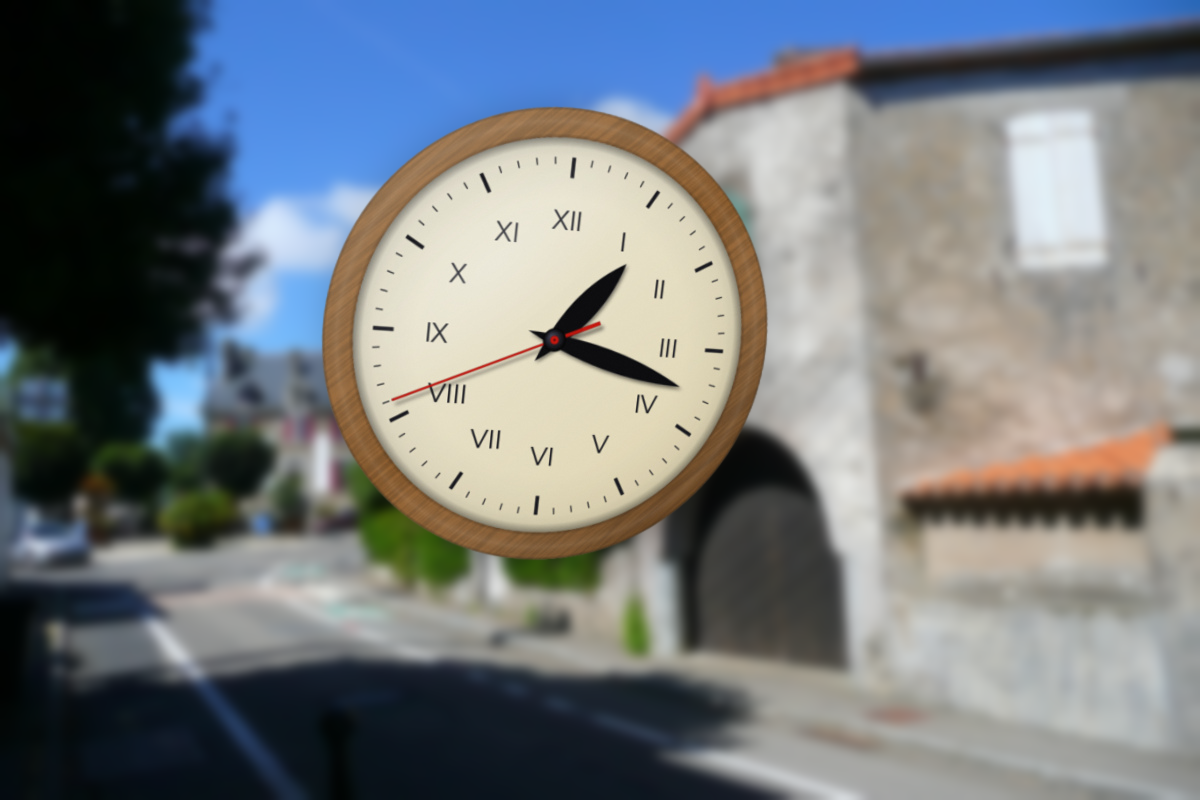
1:17:41
